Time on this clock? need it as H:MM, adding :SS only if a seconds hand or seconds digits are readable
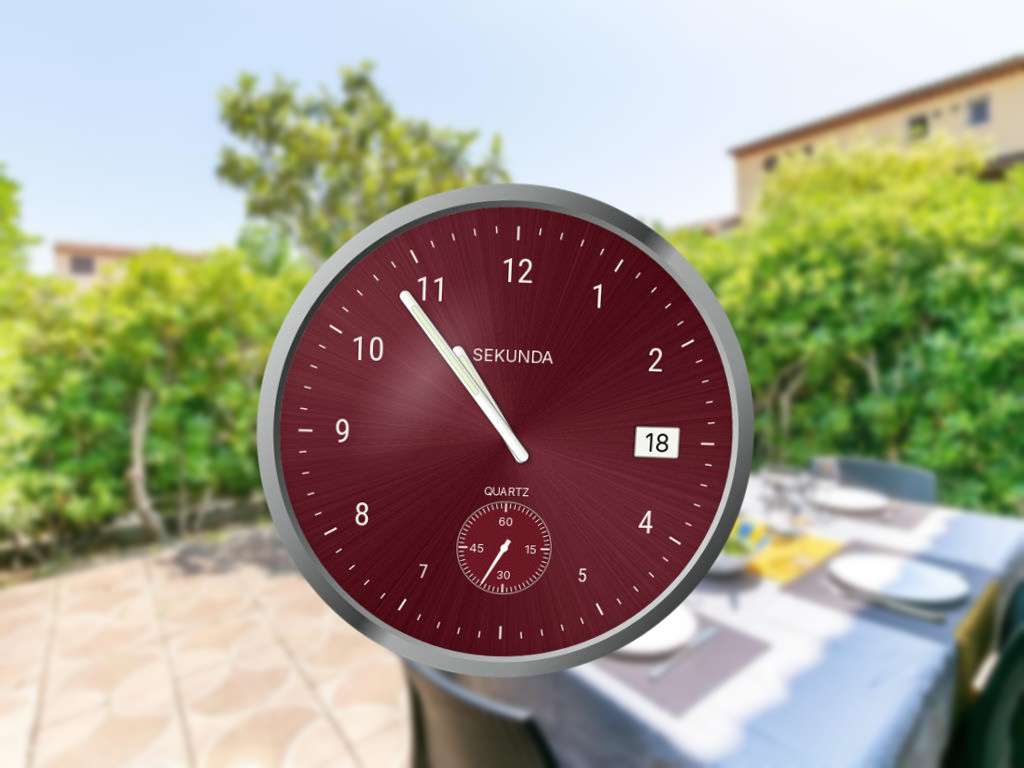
10:53:35
